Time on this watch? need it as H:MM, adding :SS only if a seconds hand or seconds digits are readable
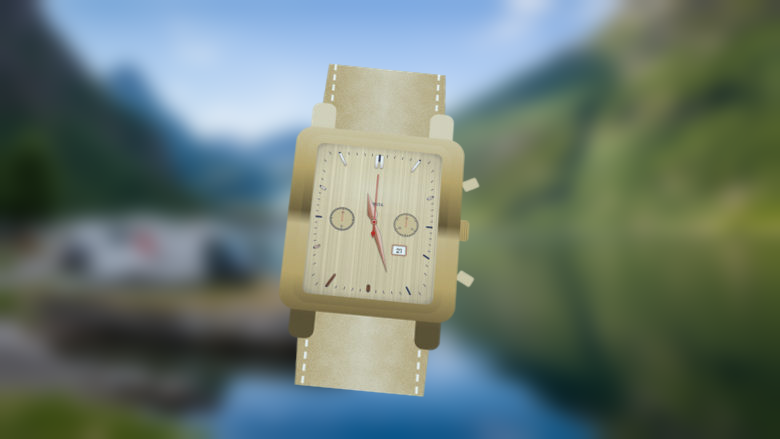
11:27
